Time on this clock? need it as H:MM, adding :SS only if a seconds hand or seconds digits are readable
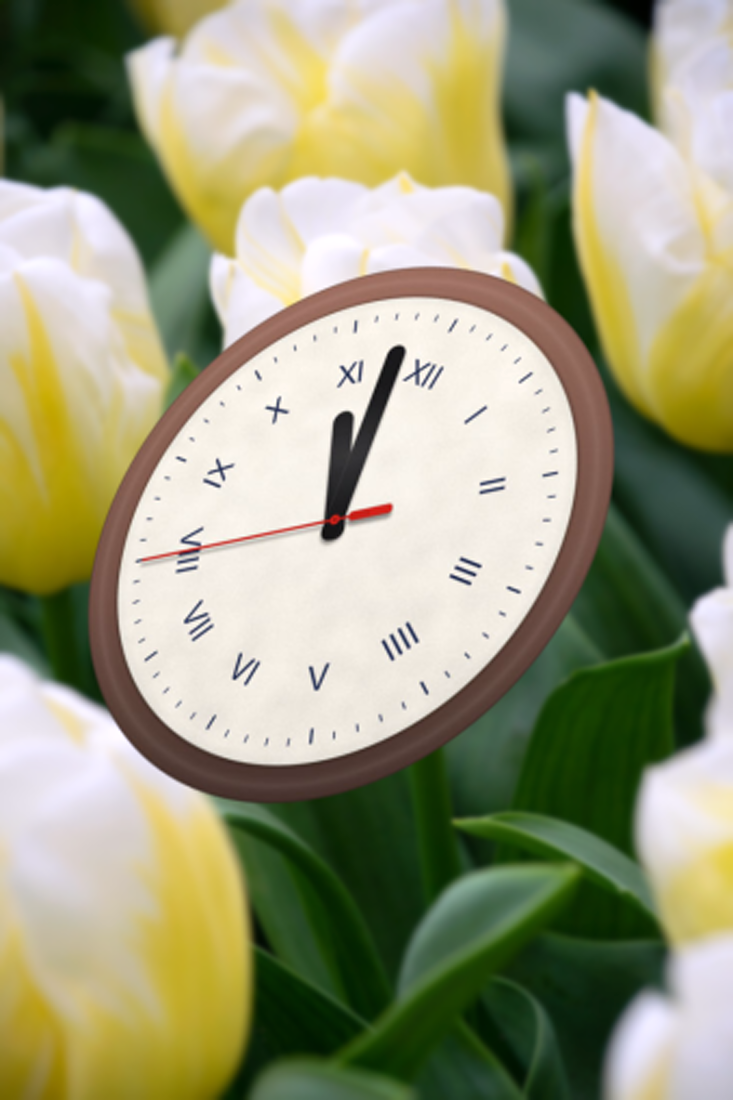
10:57:40
